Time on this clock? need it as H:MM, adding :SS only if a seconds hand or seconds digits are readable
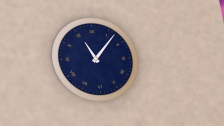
11:07
